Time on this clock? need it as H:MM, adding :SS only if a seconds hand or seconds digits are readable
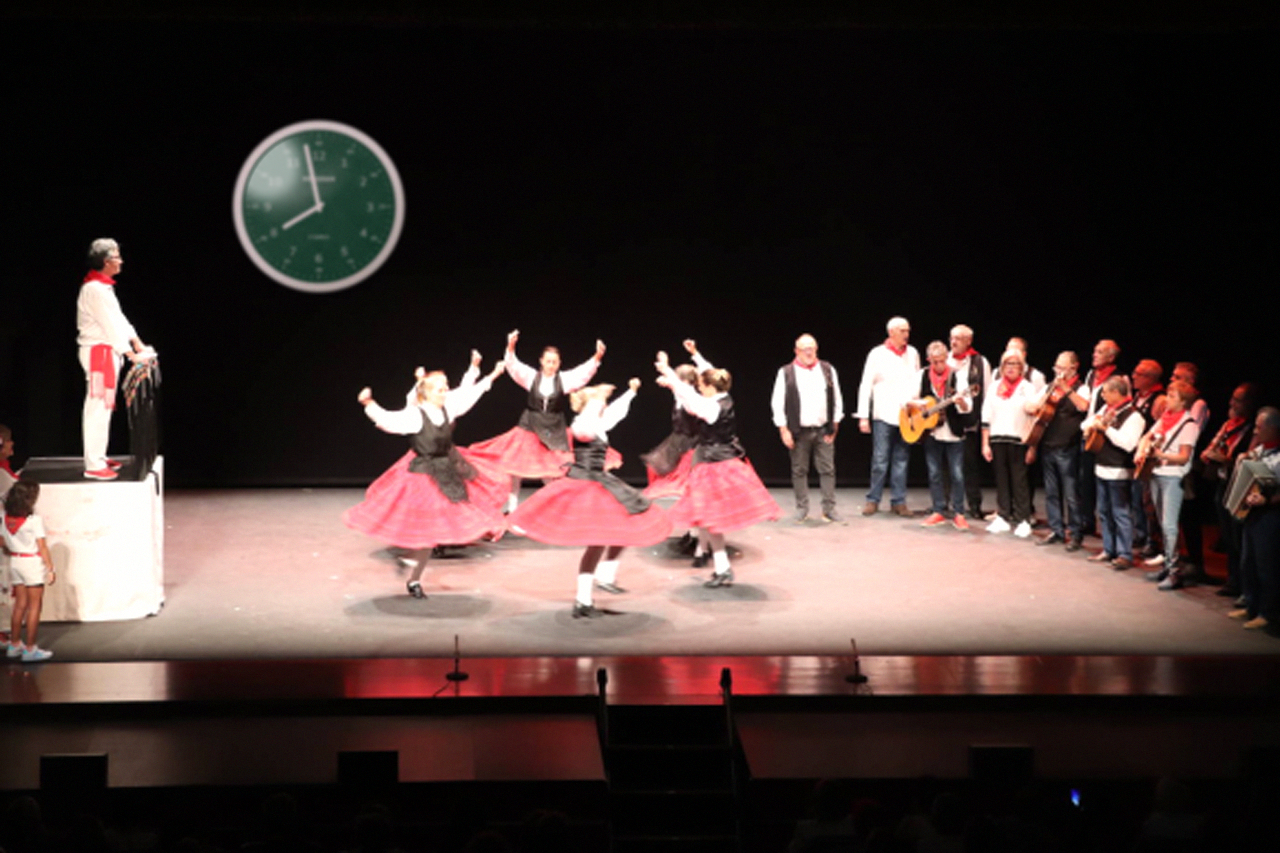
7:58
